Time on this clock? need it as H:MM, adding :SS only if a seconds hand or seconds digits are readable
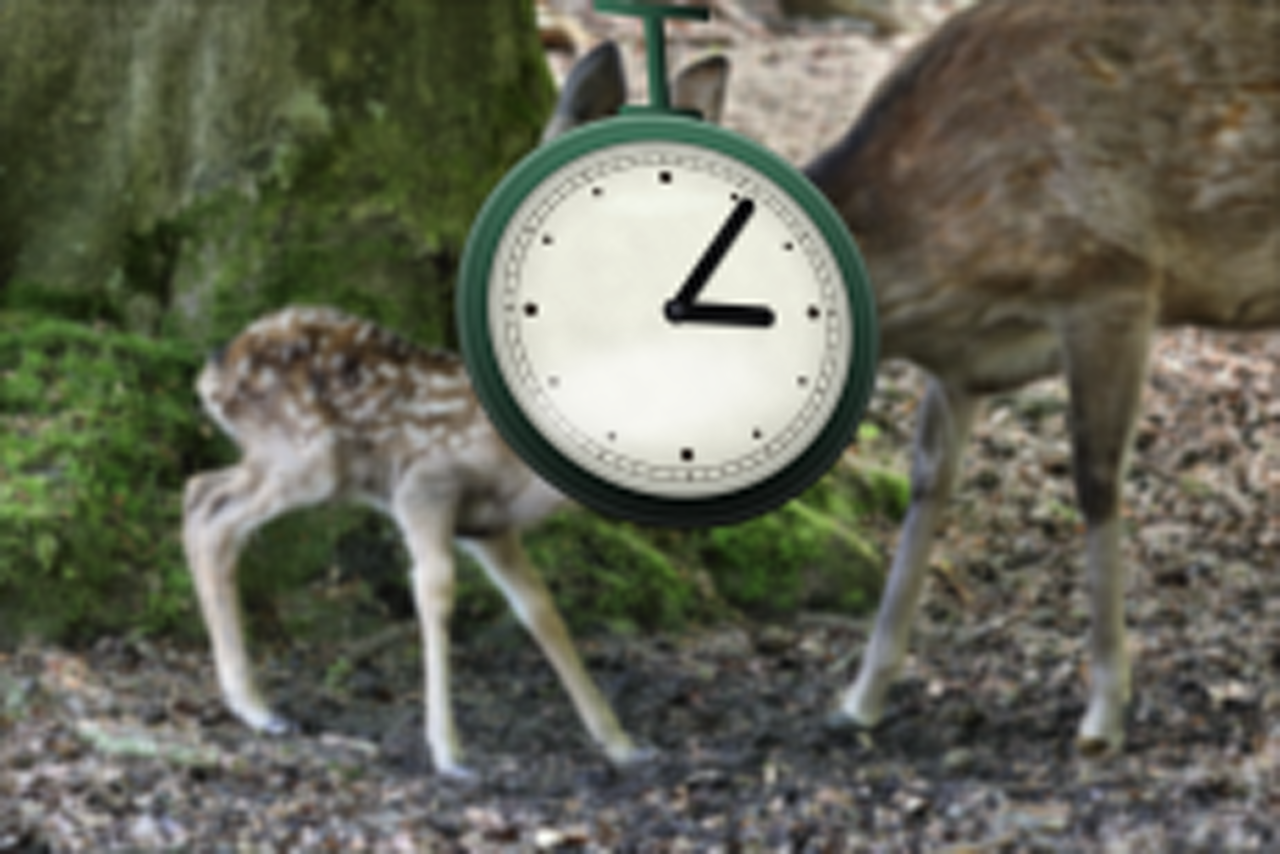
3:06
